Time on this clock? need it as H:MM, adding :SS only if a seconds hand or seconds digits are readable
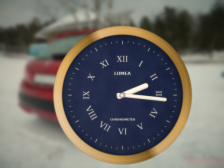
2:16
